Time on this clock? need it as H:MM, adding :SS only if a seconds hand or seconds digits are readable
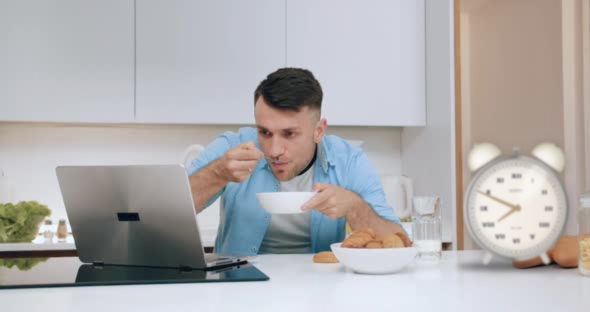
7:49
